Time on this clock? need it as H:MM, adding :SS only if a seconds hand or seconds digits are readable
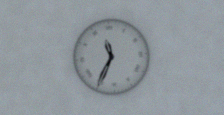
11:35
